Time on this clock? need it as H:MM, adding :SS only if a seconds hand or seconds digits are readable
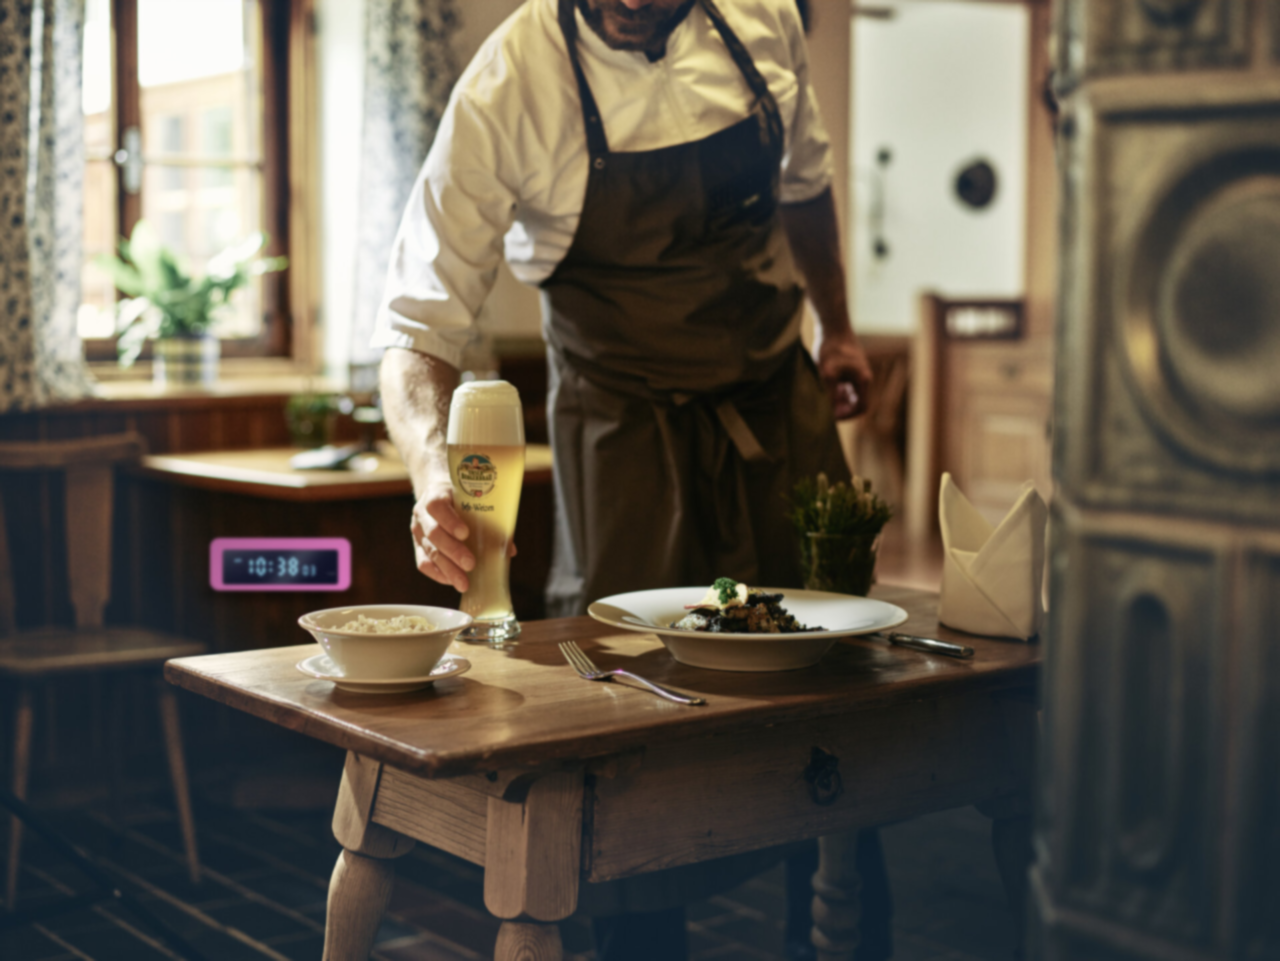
10:38
